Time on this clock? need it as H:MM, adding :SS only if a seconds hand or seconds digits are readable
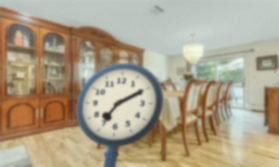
7:10
